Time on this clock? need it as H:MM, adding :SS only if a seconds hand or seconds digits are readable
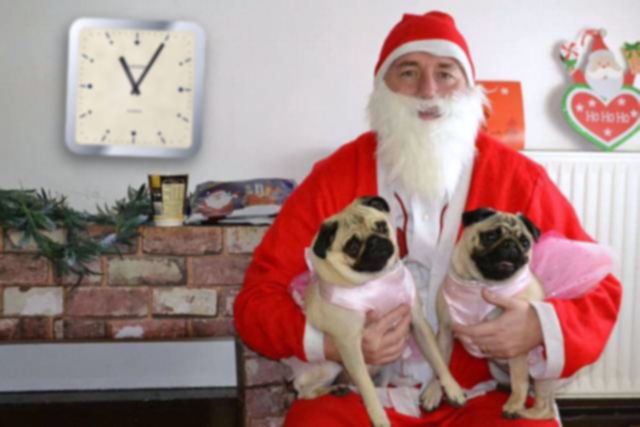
11:05
